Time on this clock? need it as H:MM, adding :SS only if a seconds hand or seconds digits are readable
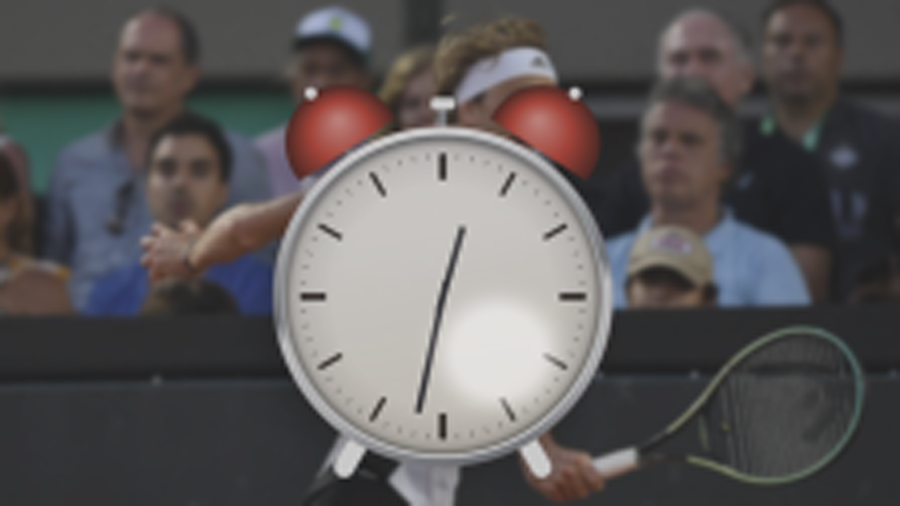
12:32
